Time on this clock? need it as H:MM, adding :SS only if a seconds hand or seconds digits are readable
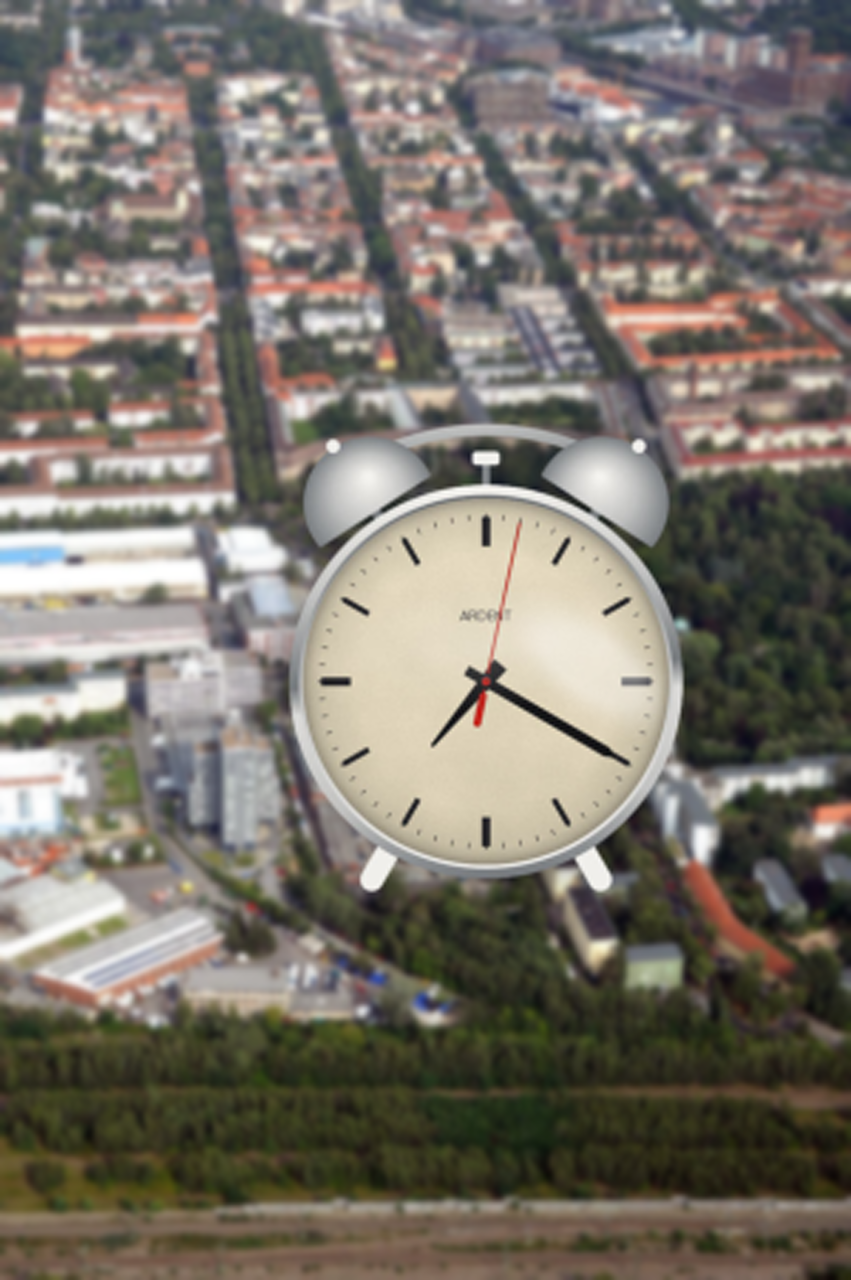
7:20:02
